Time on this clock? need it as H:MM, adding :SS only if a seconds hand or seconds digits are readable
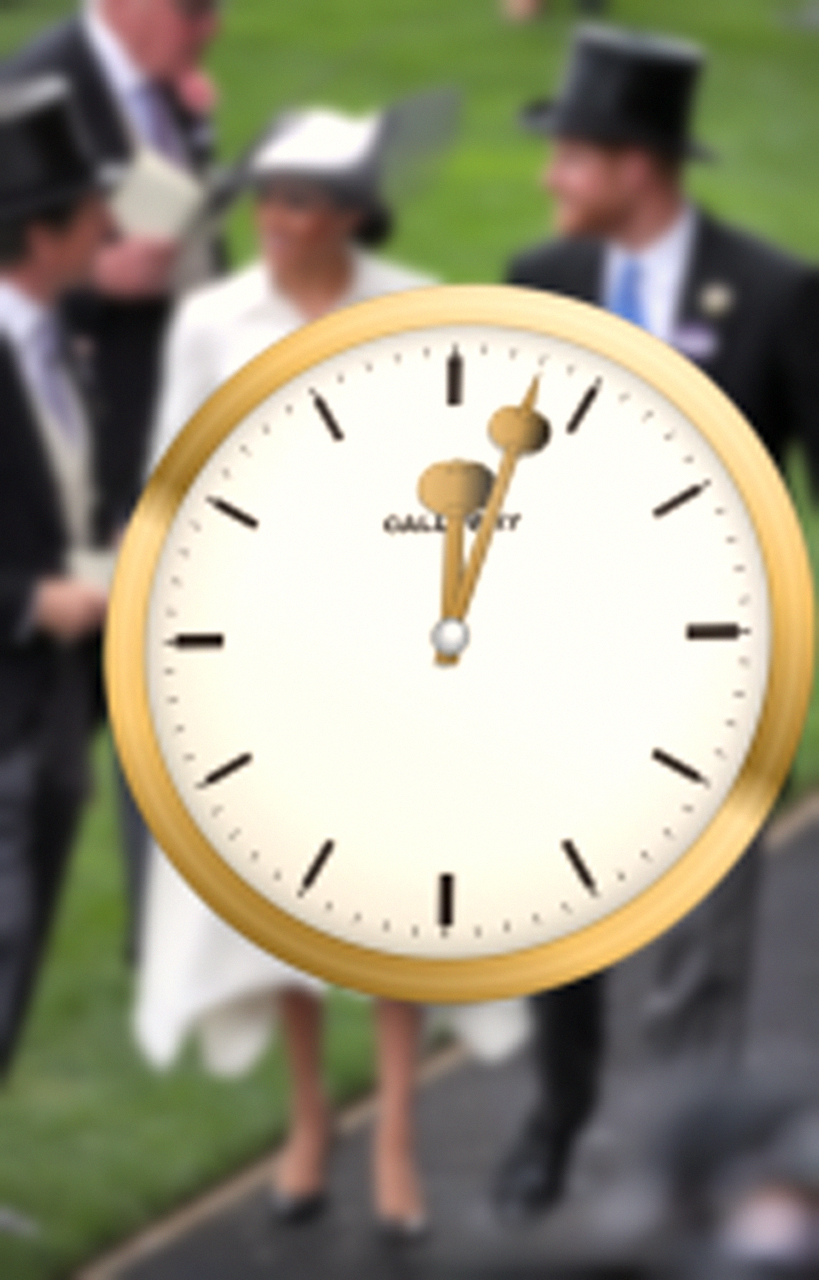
12:03
